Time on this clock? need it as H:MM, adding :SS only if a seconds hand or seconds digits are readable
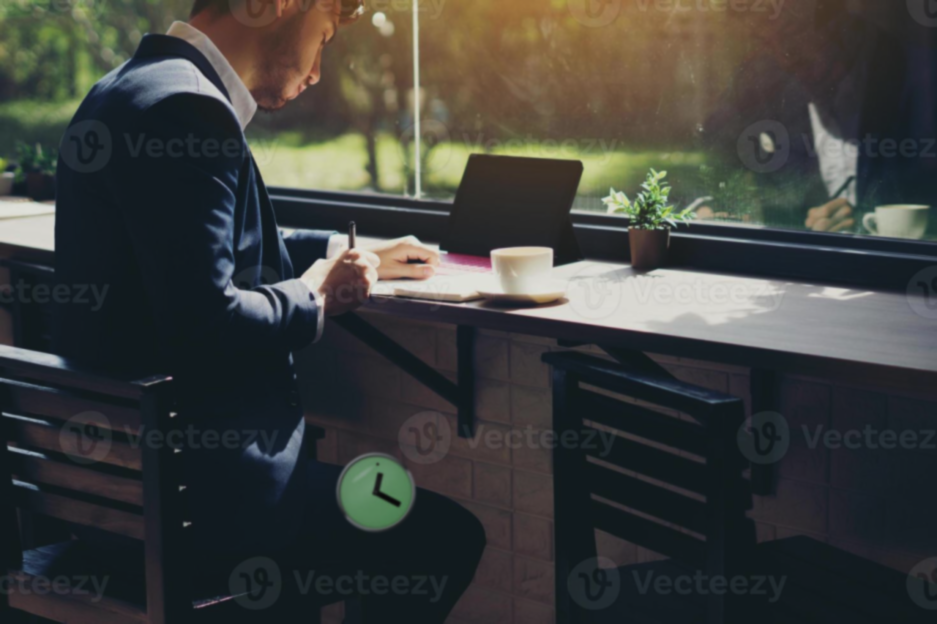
12:19
